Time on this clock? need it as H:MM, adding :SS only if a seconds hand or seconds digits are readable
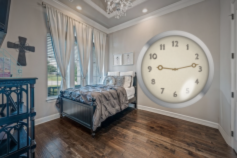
9:13
